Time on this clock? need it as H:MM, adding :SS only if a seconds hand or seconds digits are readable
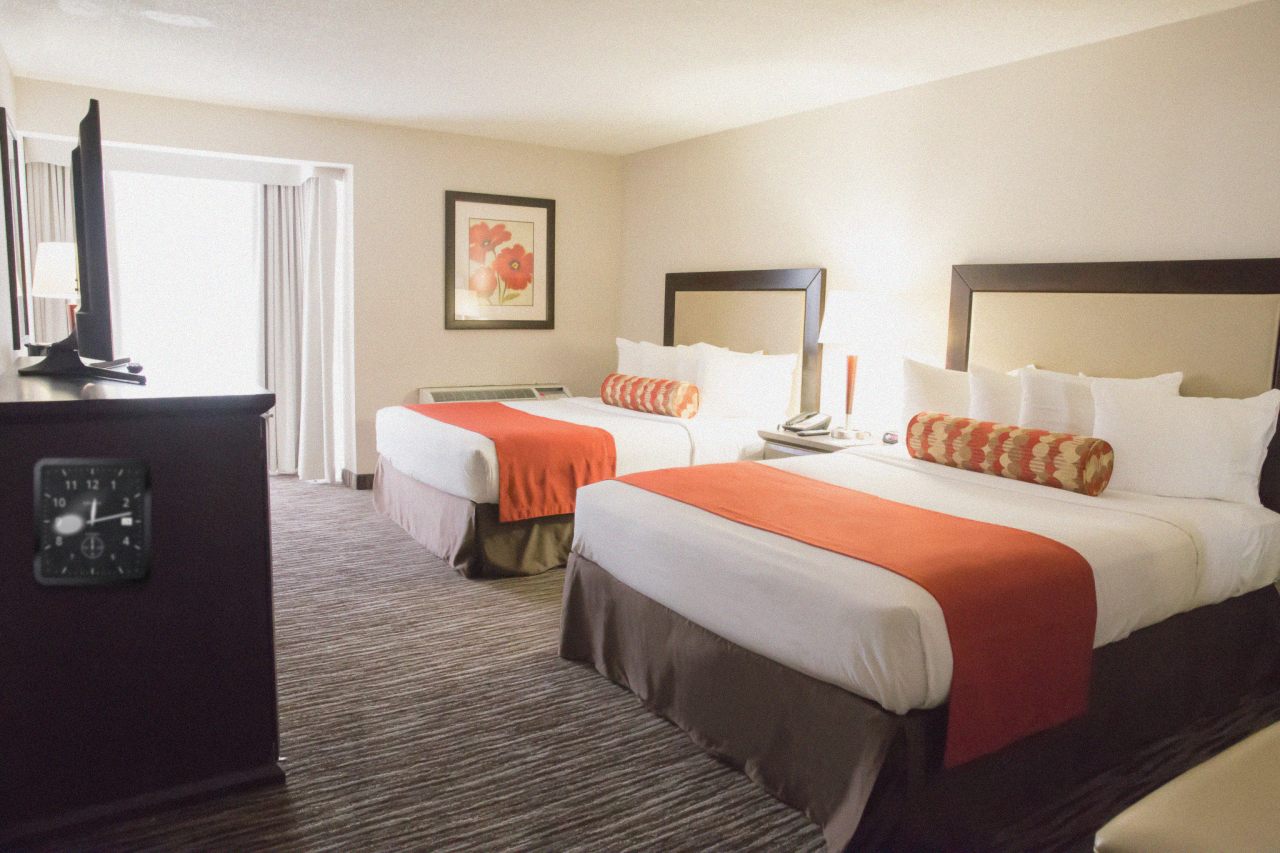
12:13
